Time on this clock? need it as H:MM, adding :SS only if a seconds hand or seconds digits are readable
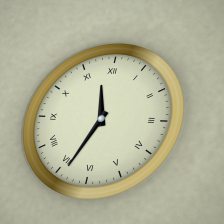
11:34
